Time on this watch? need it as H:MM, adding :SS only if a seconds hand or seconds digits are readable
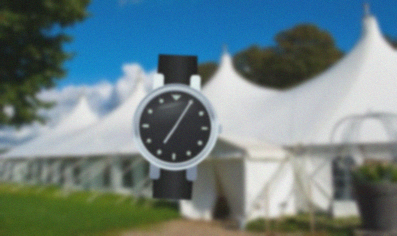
7:05
